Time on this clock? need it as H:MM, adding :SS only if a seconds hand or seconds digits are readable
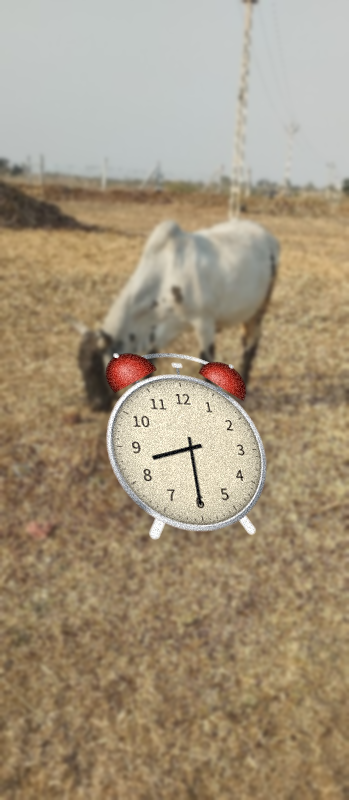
8:30
